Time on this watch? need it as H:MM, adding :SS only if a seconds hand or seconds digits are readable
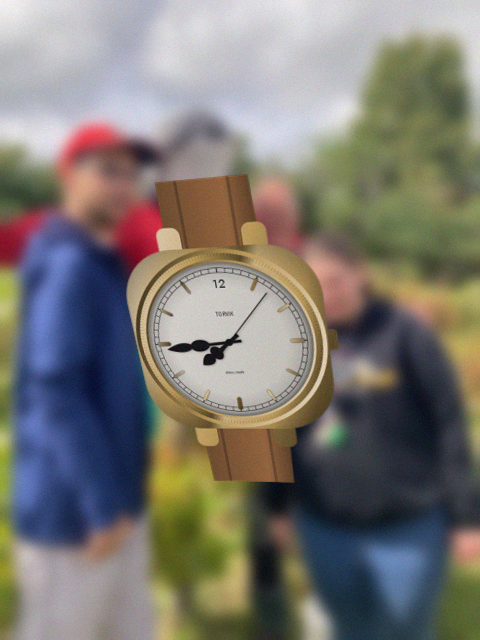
7:44:07
